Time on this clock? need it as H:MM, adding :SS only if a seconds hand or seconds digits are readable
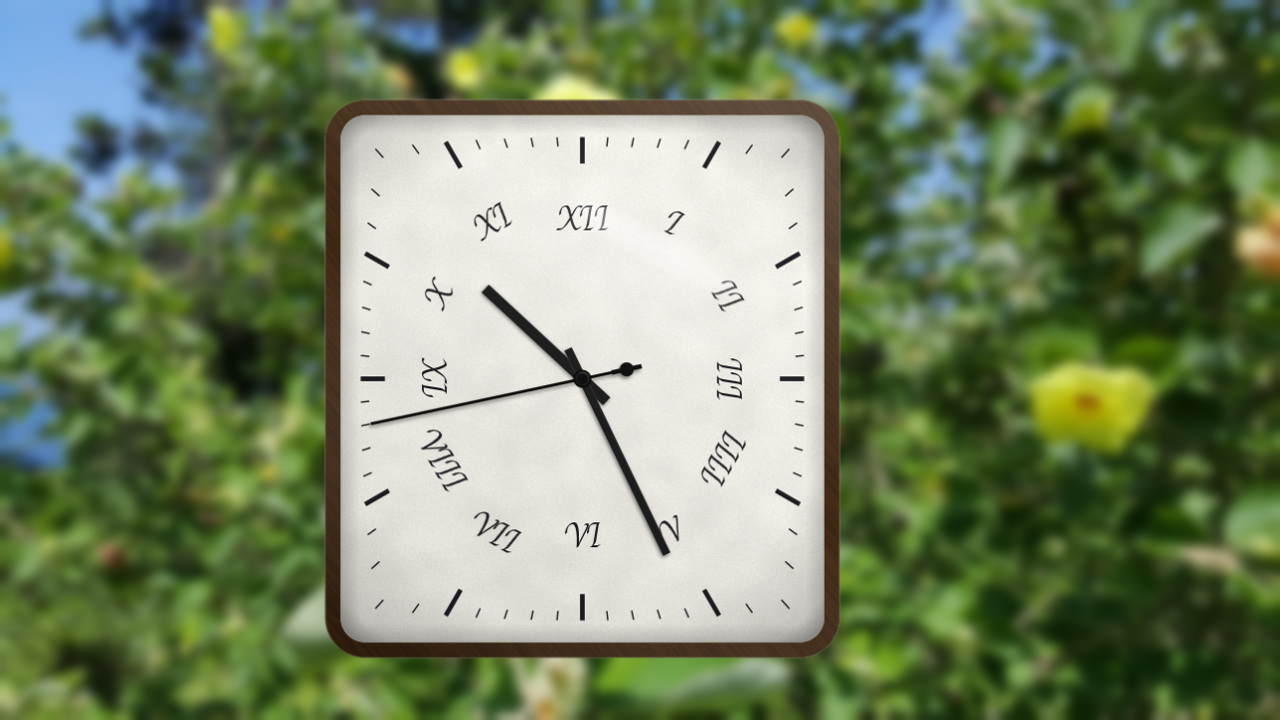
10:25:43
